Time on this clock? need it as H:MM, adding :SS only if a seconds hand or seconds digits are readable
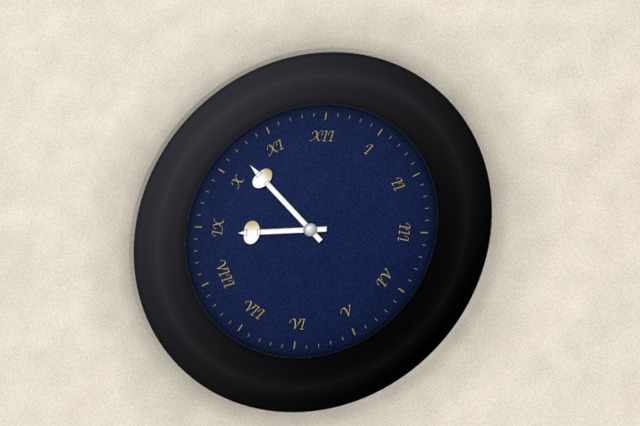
8:52
